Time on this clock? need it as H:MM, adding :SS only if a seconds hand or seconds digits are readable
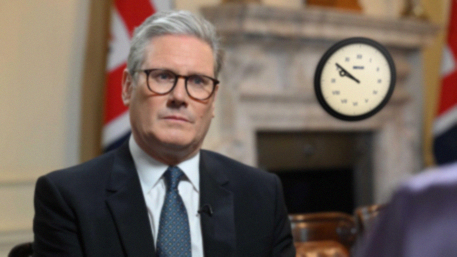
9:51
